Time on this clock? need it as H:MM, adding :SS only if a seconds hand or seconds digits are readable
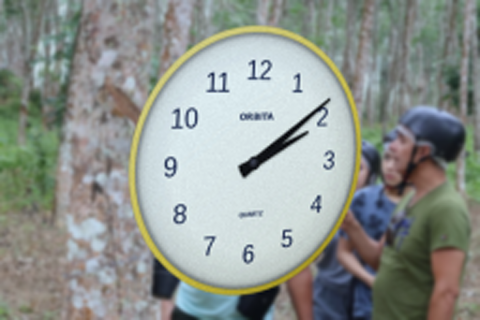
2:09
